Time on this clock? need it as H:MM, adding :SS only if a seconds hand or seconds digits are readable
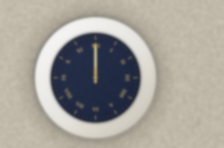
12:00
